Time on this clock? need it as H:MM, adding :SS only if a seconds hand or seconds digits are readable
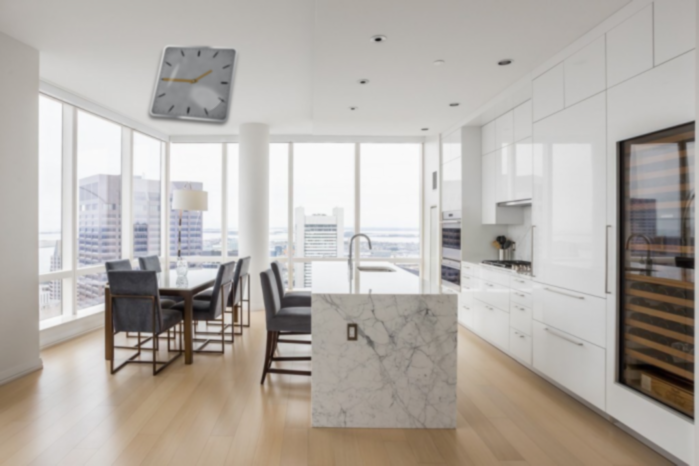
1:45
